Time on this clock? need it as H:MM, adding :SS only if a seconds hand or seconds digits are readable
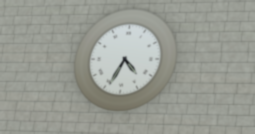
4:34
